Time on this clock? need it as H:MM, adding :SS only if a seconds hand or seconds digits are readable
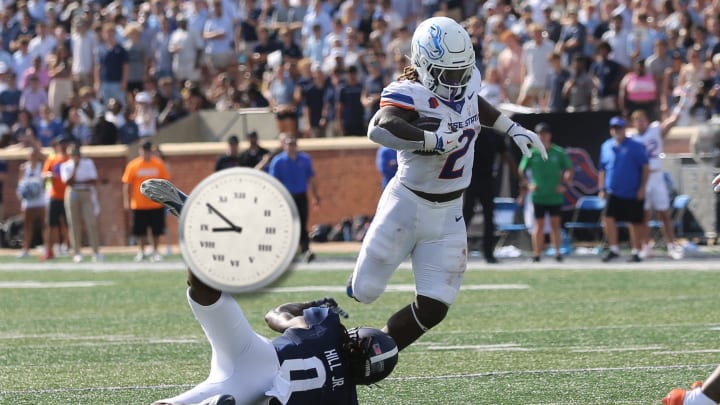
8:51
